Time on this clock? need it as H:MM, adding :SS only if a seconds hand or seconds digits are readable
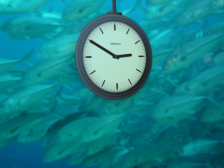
2:50
